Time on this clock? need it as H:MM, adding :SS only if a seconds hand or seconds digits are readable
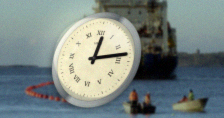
12:13
